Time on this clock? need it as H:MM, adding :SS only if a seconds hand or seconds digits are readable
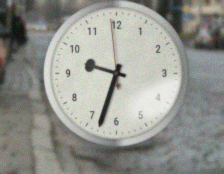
9:32:59
